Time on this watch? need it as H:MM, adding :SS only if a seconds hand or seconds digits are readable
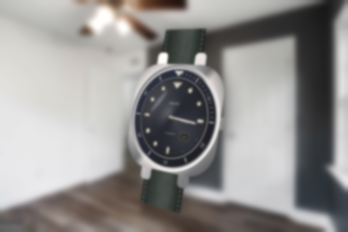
3:16
